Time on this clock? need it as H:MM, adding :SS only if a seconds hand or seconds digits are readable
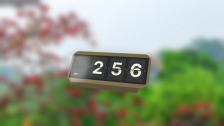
2:56
